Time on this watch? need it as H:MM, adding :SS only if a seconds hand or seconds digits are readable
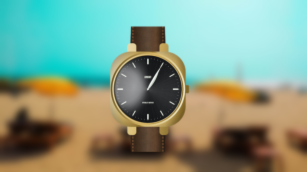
1:05
